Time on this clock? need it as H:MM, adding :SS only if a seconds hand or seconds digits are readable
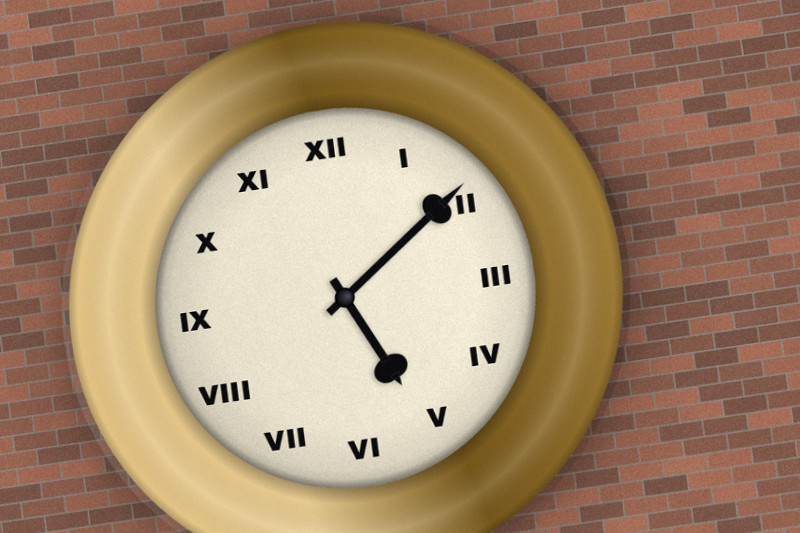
5:09
